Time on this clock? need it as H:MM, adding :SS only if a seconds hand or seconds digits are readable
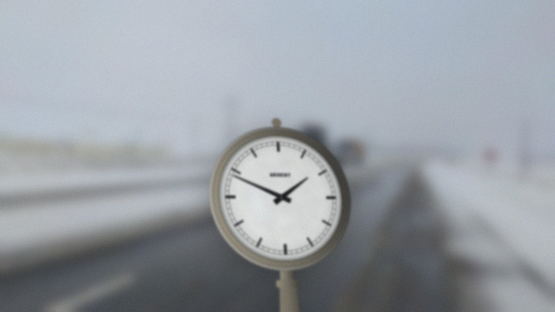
1:49
